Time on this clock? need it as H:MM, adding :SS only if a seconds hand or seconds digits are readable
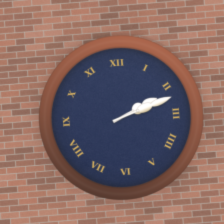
2:12
